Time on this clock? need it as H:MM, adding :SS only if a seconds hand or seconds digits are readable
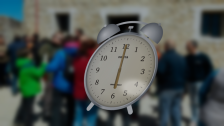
6:00
